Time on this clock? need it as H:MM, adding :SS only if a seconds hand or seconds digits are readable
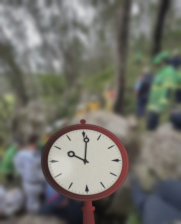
10:01
